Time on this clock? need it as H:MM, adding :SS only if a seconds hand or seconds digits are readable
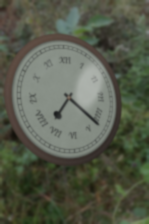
7:22
